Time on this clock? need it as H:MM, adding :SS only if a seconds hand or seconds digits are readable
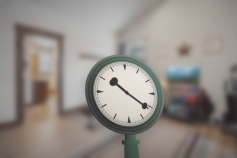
10:21
